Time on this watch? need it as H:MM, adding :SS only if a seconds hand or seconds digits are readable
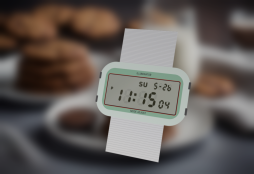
11:15:04
